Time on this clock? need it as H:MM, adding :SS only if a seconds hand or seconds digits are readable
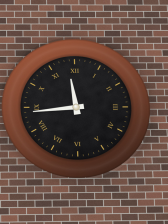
11:44
